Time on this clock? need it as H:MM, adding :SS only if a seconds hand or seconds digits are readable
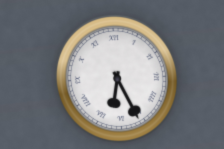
6:26
